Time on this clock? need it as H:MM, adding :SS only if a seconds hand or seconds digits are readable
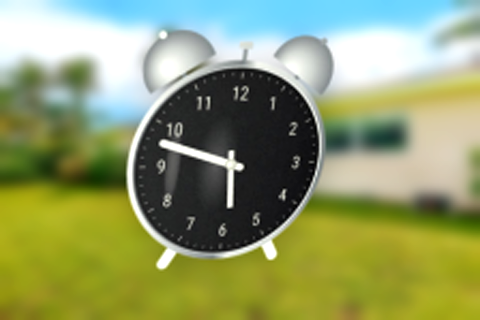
5:48
